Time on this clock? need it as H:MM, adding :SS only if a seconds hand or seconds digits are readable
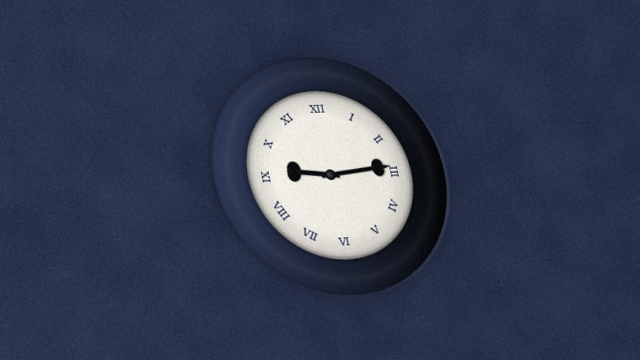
9:14
